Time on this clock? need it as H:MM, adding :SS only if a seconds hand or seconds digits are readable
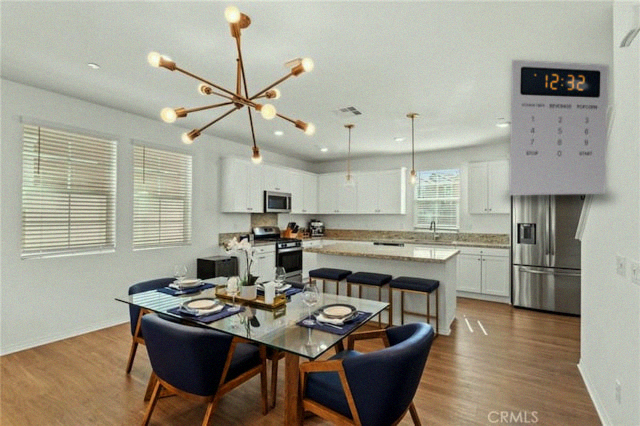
12:32
